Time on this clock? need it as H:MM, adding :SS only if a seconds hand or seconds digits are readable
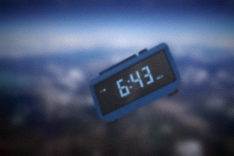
6:43
